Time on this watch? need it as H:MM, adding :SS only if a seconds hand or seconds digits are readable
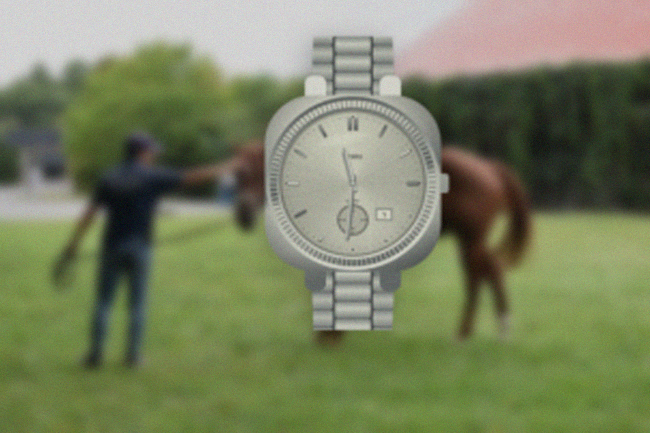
11:31
